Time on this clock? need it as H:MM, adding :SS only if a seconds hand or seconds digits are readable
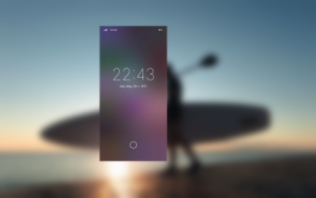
22:43
